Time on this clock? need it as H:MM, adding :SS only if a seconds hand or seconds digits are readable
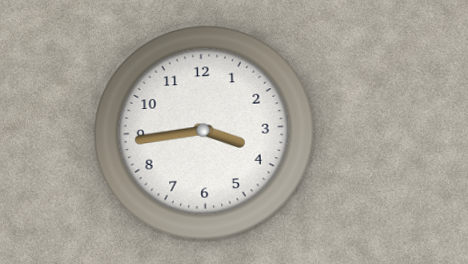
3:44
